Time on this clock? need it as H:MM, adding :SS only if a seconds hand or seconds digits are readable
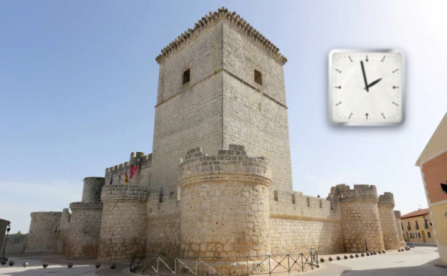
1:58
